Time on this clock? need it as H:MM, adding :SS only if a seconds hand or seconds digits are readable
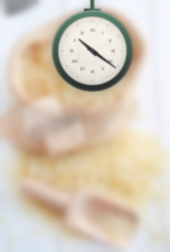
10:21
